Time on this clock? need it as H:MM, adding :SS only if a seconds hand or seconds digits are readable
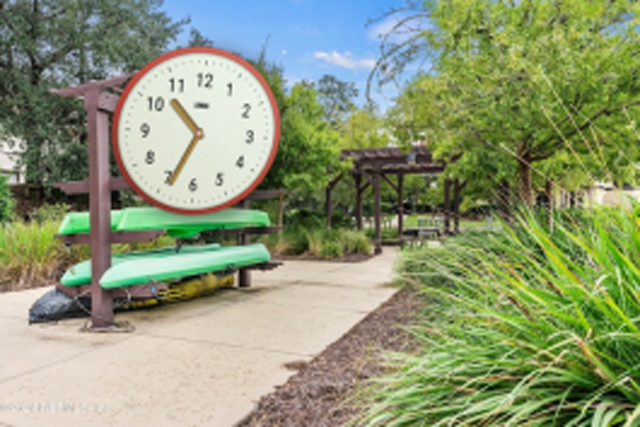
10:34
